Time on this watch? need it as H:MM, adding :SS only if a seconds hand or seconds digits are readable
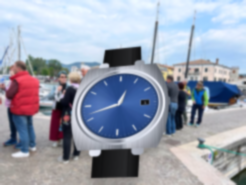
12:42
